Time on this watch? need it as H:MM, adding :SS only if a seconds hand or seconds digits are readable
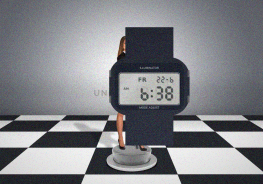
6:38
